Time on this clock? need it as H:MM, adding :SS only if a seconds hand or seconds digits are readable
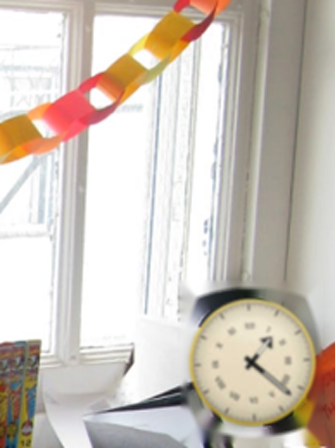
1:22
